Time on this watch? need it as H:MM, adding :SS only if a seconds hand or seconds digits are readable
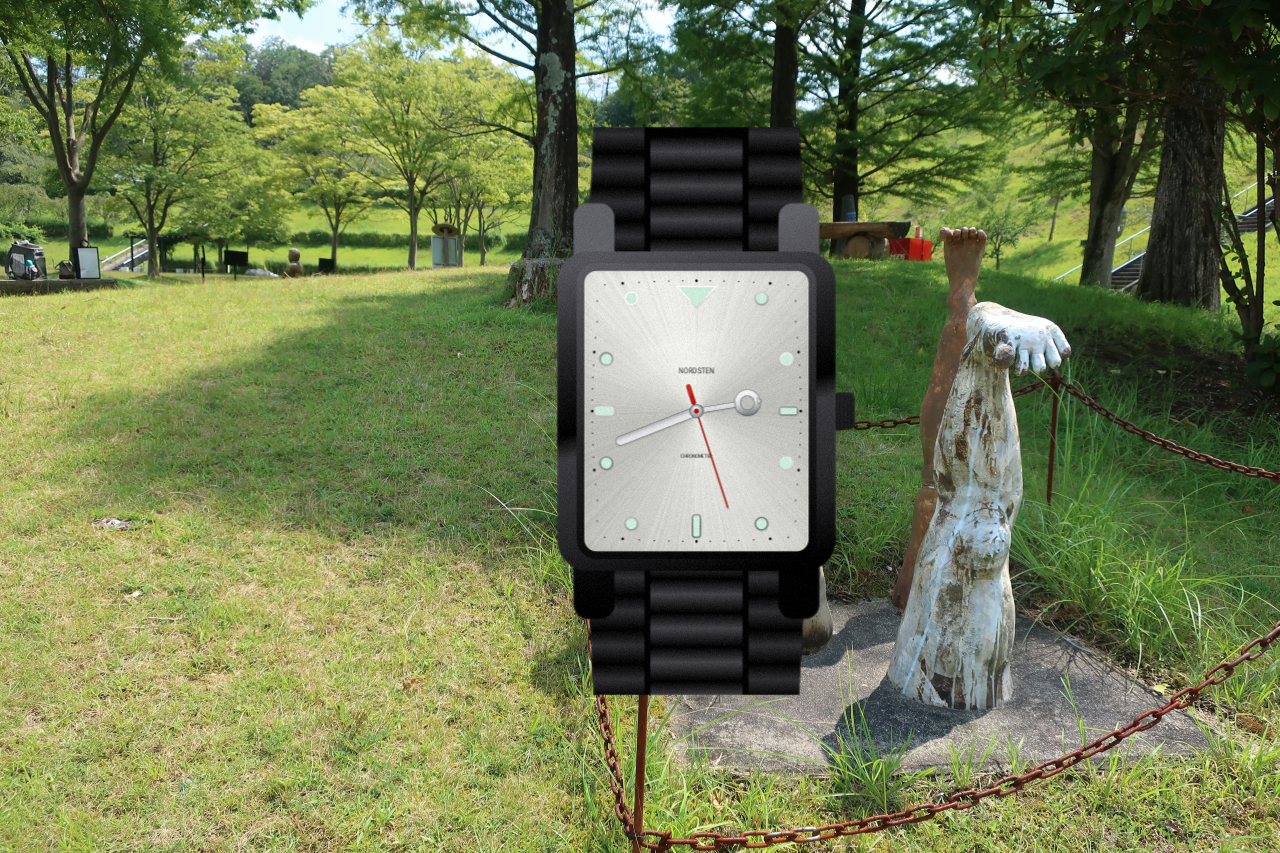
2:41:27
